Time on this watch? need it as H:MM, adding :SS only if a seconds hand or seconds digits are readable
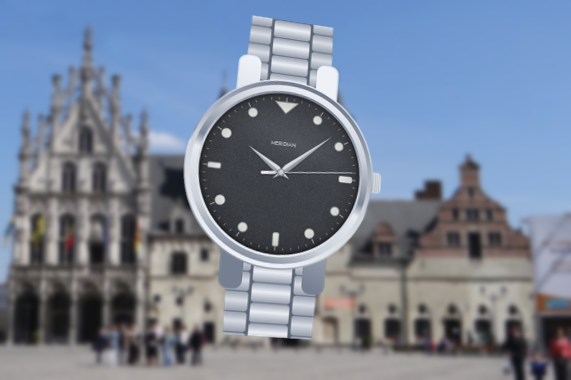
10:08:14
